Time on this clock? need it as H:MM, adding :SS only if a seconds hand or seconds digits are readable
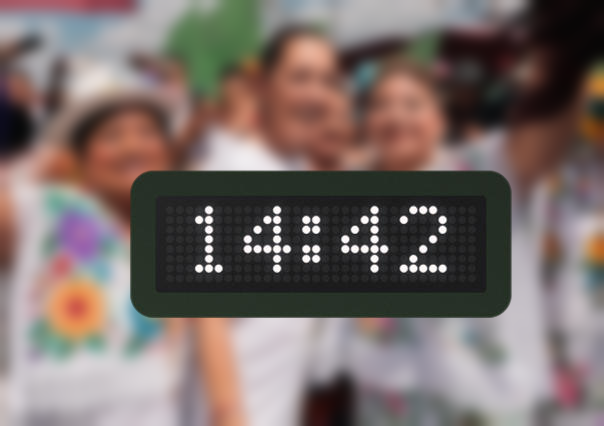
14:42
